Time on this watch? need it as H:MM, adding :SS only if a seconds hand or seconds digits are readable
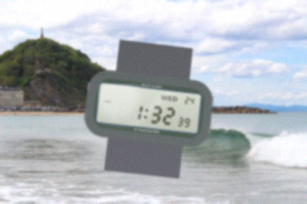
1:32
